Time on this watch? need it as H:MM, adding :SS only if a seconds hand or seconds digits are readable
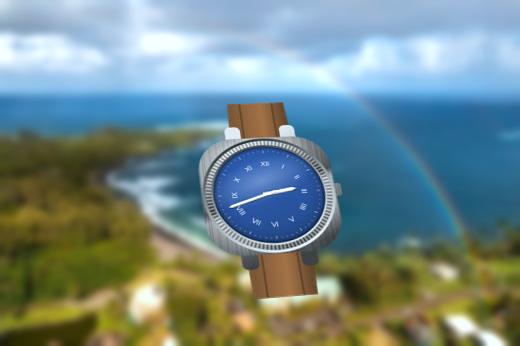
2:42
